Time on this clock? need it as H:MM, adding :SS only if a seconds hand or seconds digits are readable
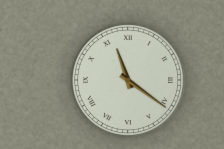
11:21
